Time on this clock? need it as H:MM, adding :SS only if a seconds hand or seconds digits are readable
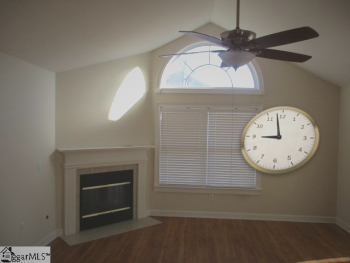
8:58
